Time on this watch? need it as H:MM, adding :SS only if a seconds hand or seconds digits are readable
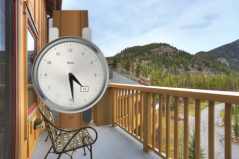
4:29
